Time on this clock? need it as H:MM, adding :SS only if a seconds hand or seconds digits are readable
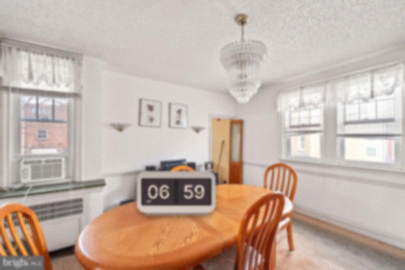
6:59
